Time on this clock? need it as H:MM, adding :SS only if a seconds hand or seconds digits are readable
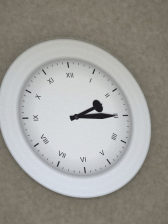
2:15
